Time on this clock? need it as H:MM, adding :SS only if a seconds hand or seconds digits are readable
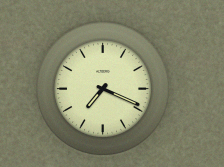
7:19
